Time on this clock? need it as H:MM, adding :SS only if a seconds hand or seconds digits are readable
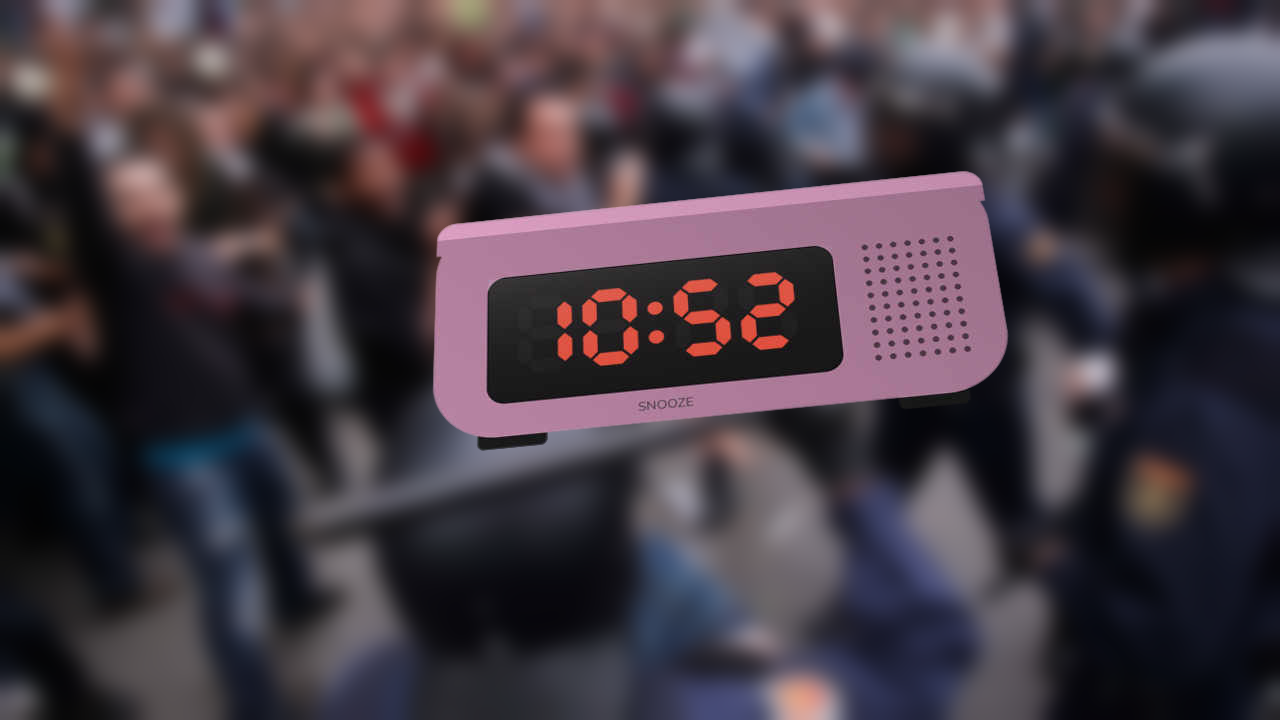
10:52
